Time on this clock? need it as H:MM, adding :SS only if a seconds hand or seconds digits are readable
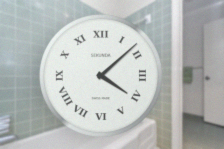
4:08
